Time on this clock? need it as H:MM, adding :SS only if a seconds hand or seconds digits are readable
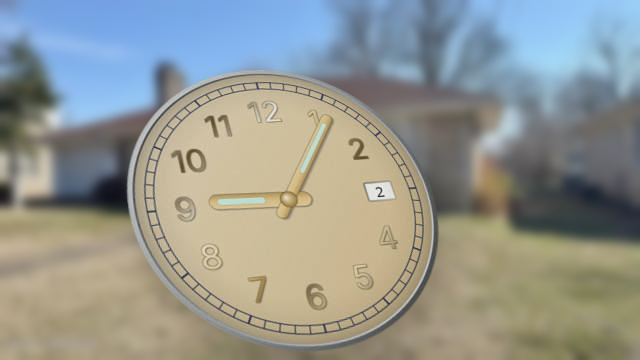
9:06
